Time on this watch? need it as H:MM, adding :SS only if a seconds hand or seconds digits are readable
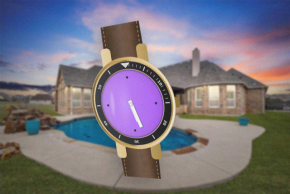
5:27
